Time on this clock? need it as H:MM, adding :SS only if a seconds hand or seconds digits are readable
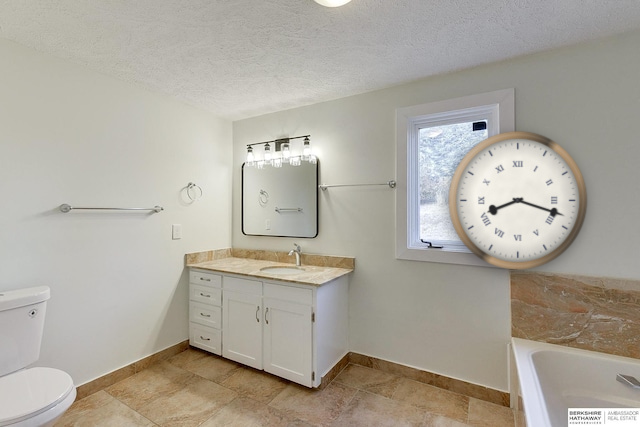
8:18
